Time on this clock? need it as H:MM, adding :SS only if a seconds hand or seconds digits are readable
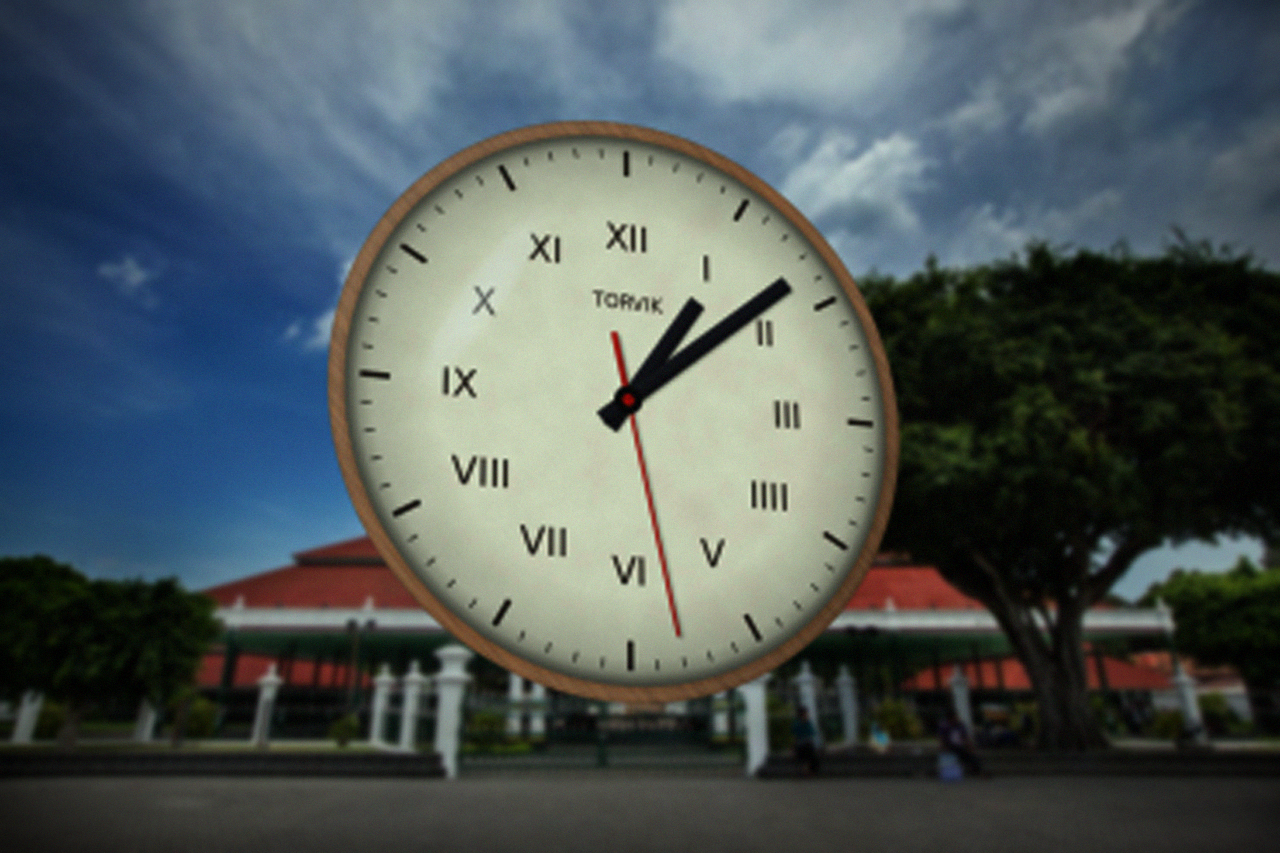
1:08:28
